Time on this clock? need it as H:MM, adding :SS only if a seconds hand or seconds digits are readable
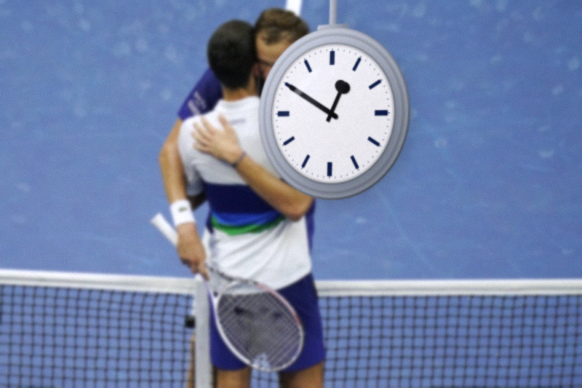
12:50
